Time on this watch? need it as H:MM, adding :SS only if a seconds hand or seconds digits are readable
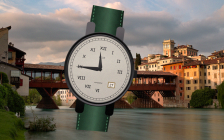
11:45
